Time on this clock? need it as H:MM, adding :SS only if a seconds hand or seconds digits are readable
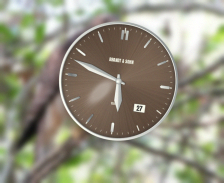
5:48
